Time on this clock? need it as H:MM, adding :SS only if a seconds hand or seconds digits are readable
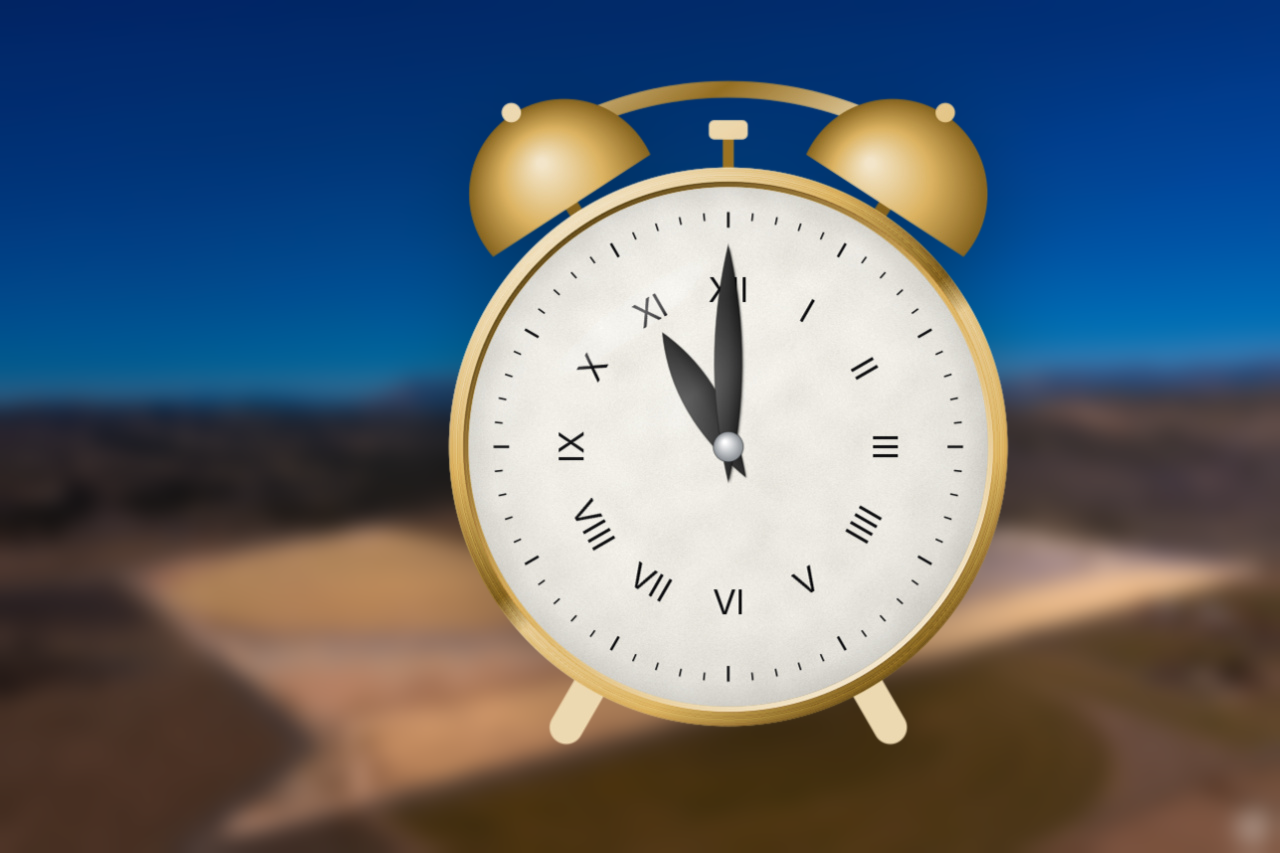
11:00
